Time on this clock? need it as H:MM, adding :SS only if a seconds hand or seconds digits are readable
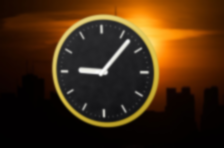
9:07
